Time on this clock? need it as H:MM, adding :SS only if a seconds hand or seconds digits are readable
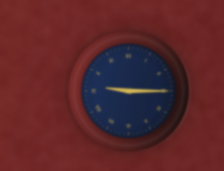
9:15
